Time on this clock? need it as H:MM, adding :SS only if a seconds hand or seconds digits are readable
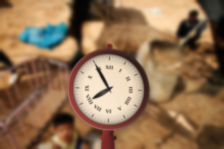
7:55
